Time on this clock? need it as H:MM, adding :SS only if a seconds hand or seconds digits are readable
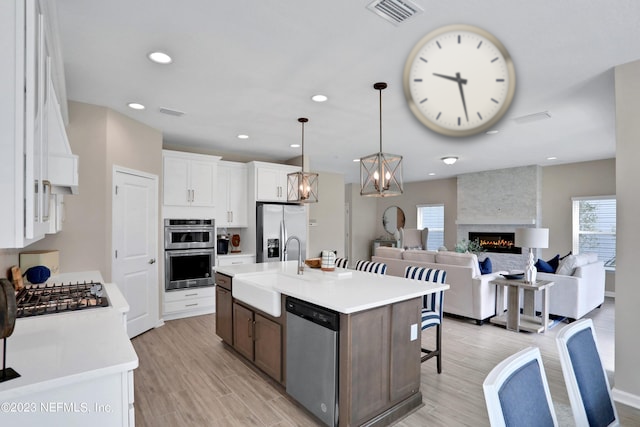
9:28
